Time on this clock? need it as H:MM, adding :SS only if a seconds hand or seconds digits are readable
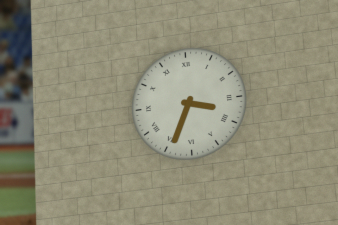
3:34
